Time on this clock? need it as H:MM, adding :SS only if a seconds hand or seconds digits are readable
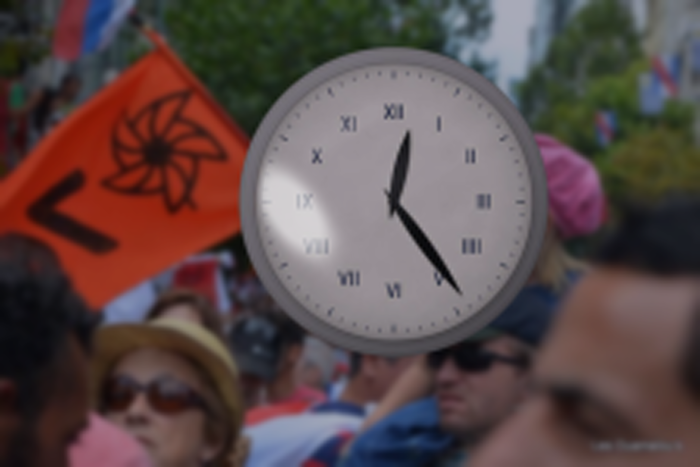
12:24
